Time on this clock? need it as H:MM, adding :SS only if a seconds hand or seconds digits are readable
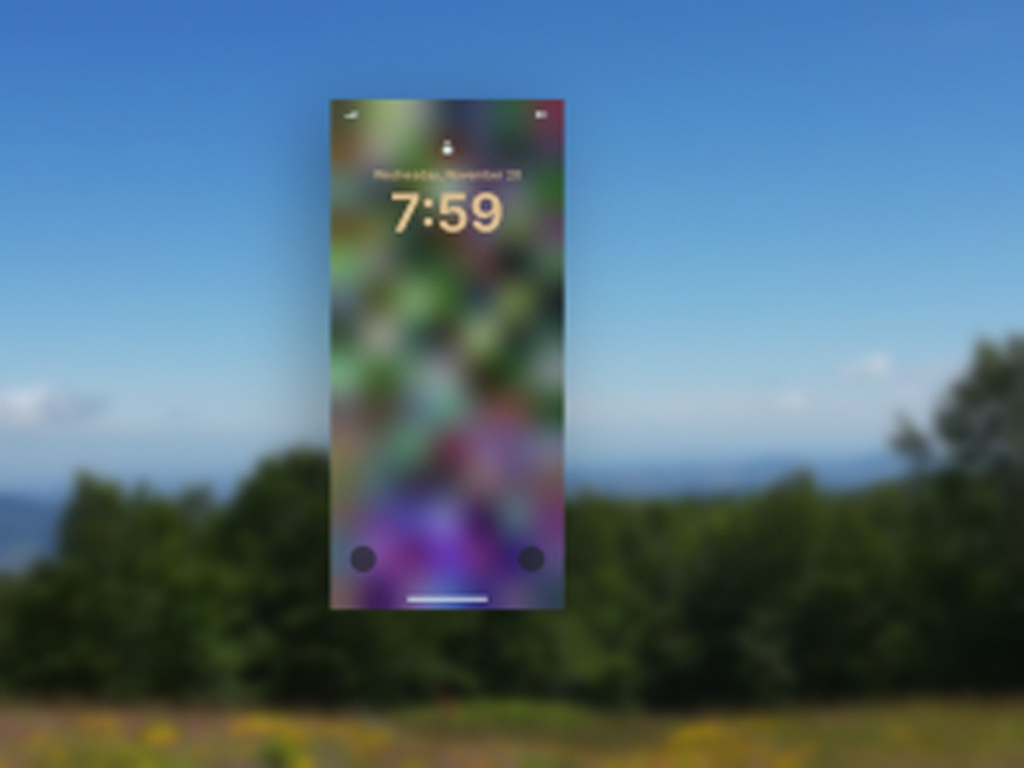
7:59
